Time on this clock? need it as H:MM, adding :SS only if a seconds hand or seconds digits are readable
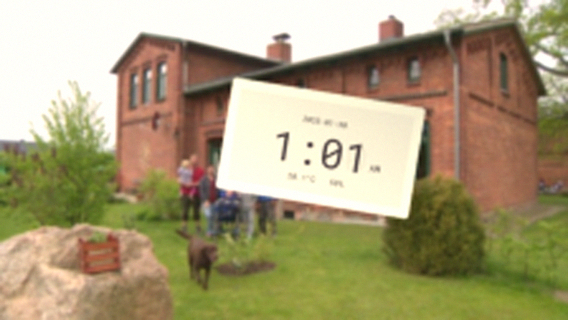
1:01
